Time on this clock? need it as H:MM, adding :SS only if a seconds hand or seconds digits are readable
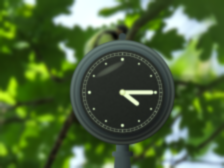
4:15
